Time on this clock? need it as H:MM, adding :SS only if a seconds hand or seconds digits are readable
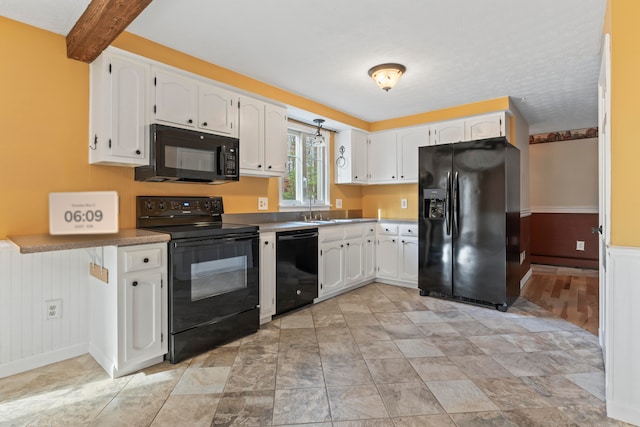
6:09
